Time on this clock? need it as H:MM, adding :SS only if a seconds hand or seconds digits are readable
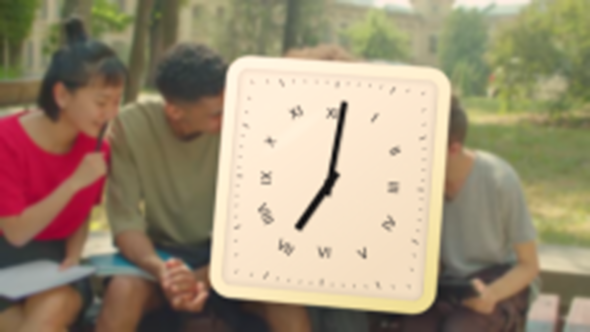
7:01
